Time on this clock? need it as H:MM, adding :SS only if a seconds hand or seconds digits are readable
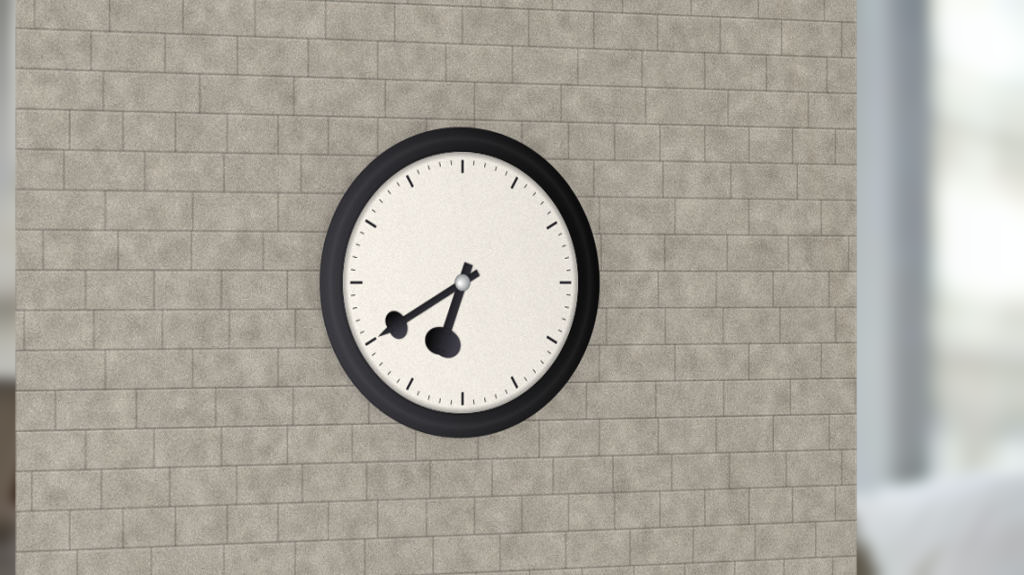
6:40
